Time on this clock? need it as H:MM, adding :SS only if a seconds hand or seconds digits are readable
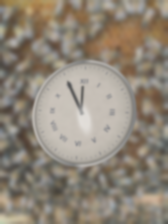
11:55
